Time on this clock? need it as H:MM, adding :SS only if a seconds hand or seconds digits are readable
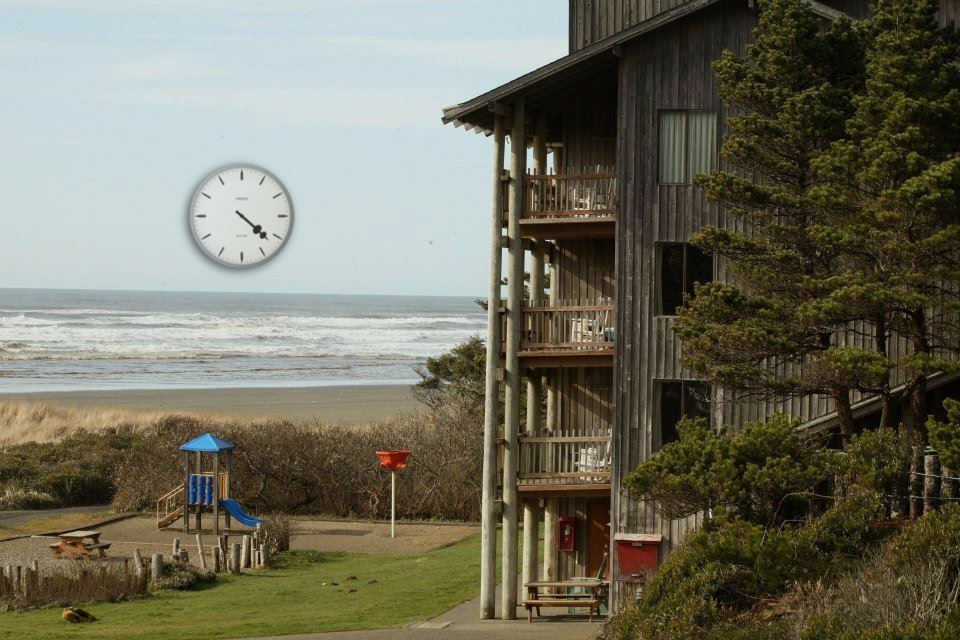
4:22
